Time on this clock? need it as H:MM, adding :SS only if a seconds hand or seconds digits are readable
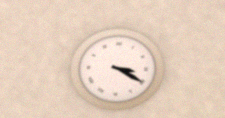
3:20
